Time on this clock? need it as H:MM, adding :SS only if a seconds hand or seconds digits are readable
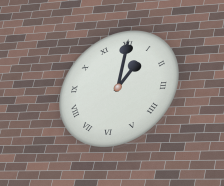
1:00
